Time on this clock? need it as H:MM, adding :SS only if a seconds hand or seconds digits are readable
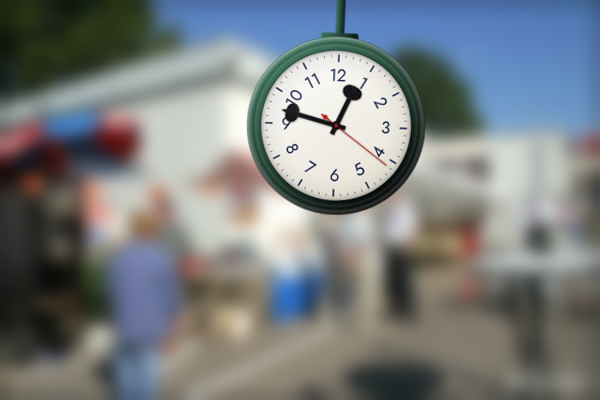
12:47:21
